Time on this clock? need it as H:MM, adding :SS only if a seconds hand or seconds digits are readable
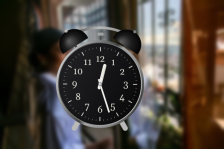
12:27
